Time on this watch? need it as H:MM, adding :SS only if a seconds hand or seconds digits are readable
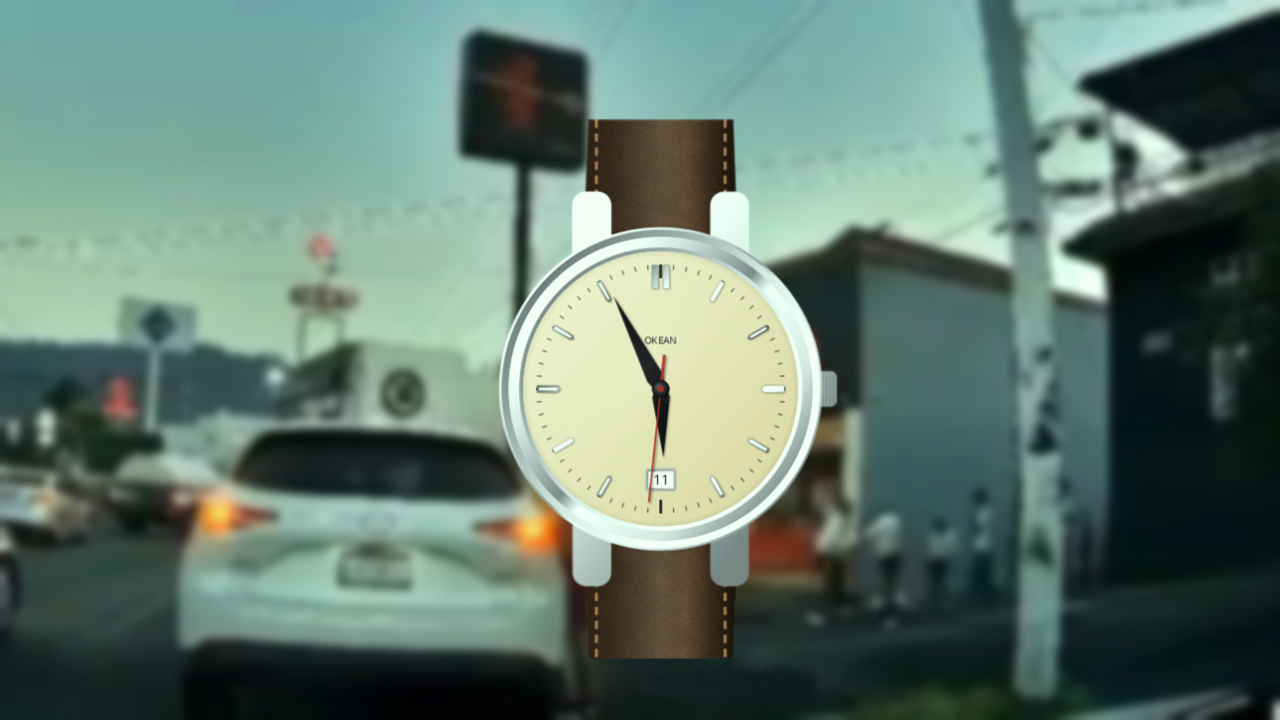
5:55:31
